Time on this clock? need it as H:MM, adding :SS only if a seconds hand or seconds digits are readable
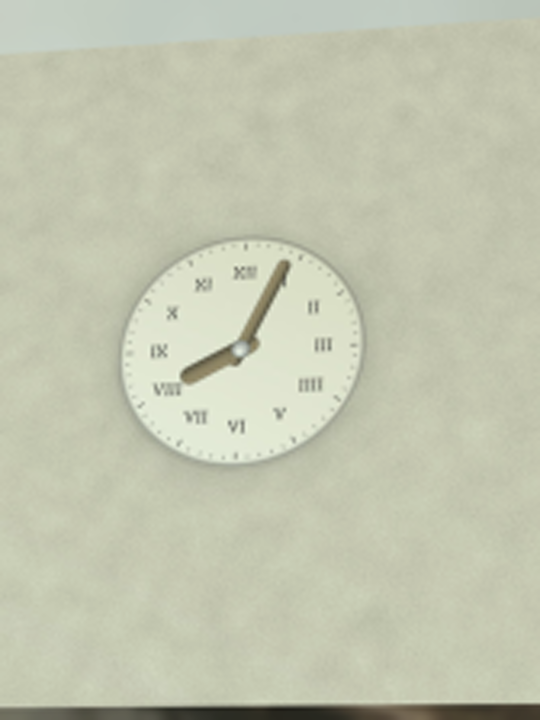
8:04
